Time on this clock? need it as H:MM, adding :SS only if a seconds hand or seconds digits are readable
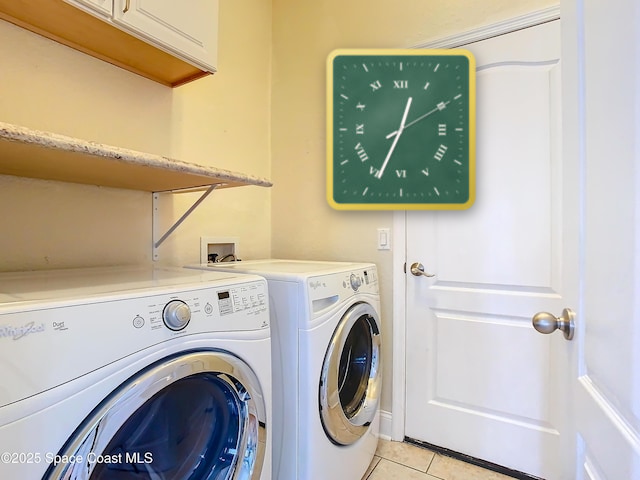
12:34:10
